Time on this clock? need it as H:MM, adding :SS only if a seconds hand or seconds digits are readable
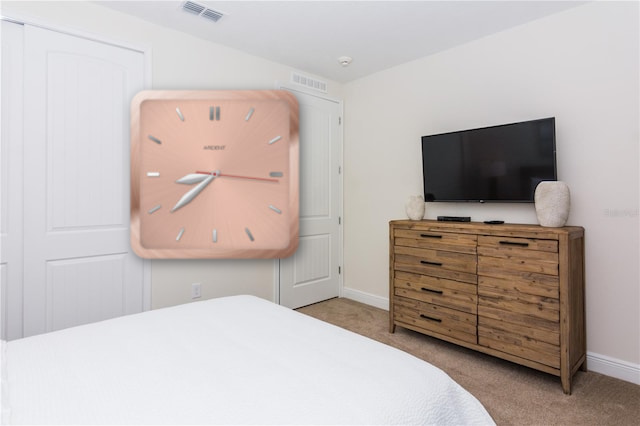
8:38:16
